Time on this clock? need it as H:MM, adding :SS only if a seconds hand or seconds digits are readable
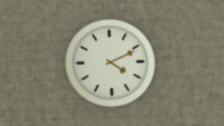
4:11
